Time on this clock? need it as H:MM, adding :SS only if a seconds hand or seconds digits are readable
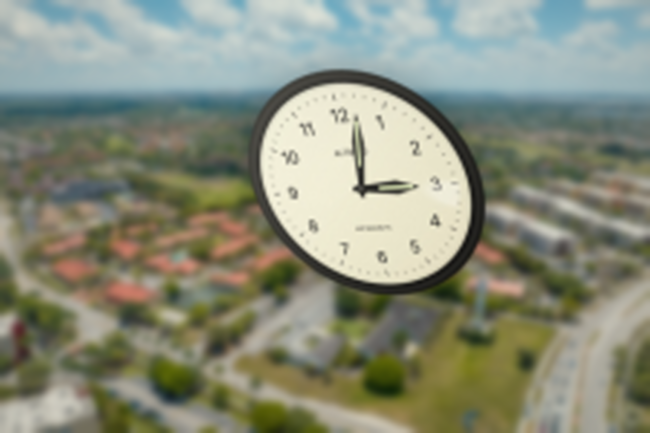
3:02
